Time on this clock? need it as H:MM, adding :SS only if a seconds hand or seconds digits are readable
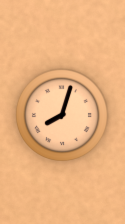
8:03
